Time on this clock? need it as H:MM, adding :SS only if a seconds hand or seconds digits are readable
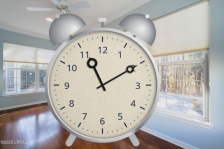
11:10
